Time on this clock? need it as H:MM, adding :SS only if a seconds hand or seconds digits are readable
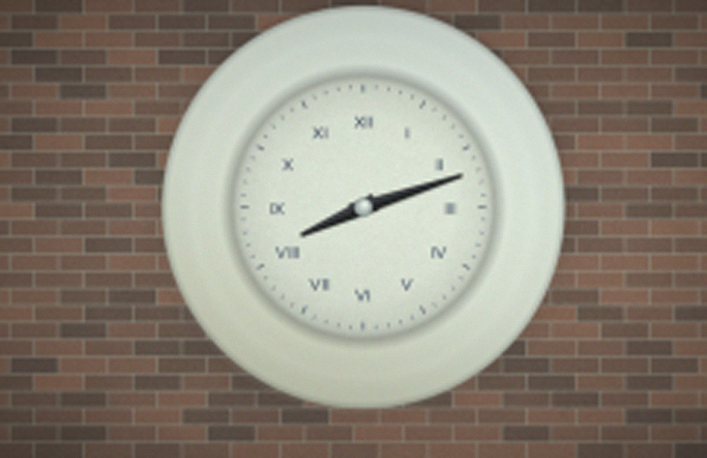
8:12
